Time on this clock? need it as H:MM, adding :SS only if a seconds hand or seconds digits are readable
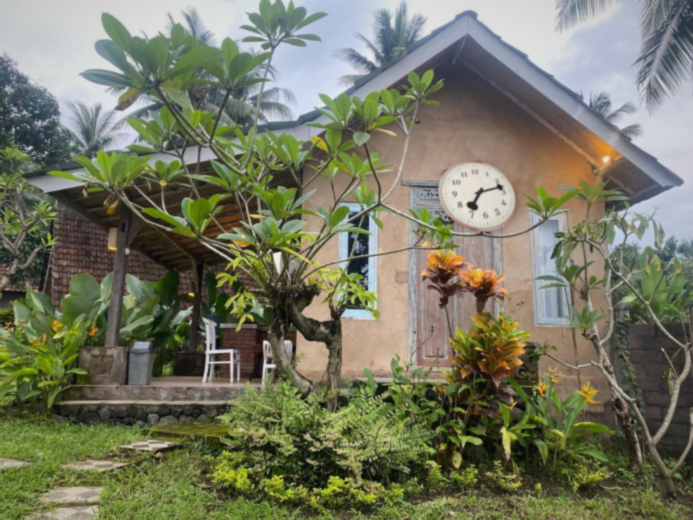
7:13
